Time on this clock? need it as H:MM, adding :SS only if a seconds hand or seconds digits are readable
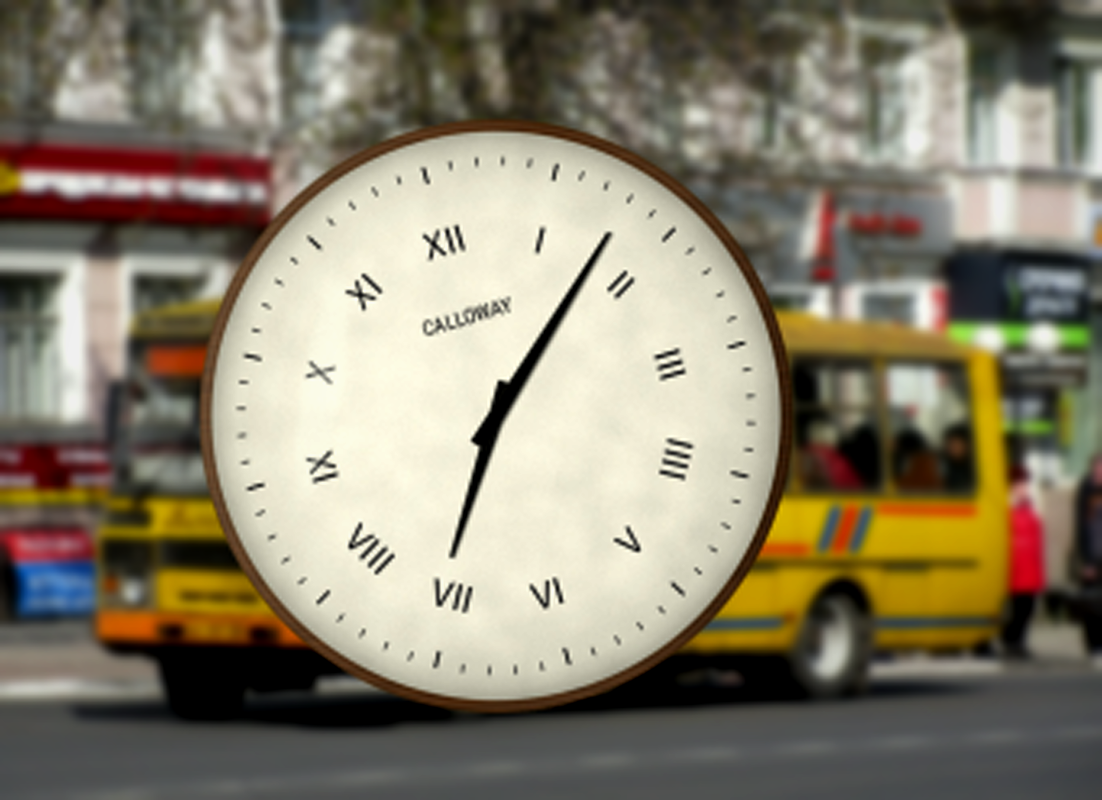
7:08
